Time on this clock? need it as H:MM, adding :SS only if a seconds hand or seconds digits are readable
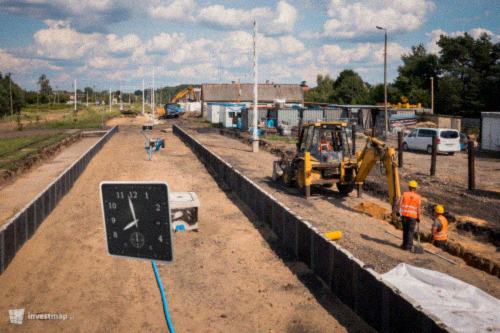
7:58
